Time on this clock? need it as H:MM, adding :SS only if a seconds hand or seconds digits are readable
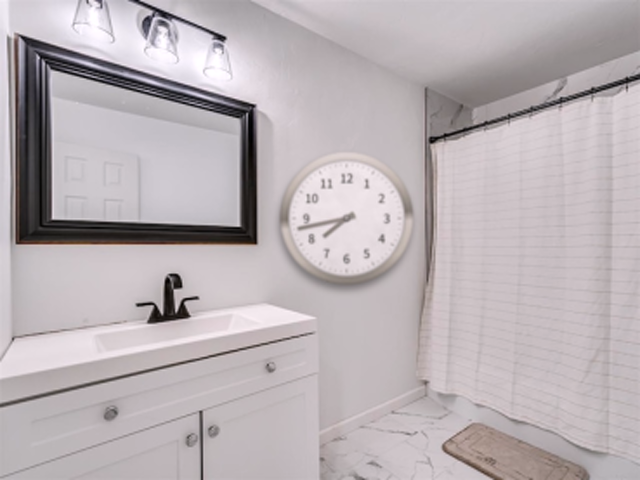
7:43
